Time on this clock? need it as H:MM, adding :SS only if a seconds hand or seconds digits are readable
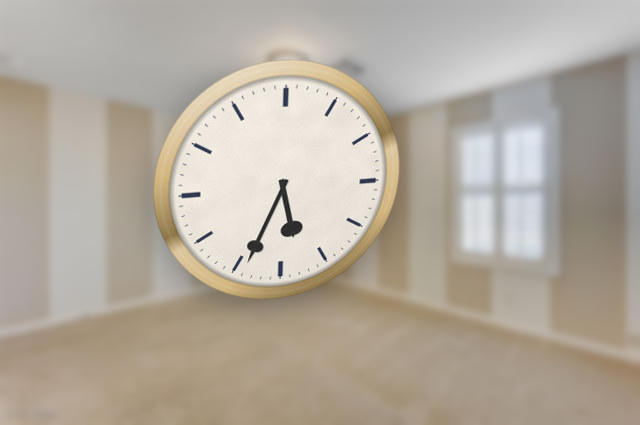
5:34
